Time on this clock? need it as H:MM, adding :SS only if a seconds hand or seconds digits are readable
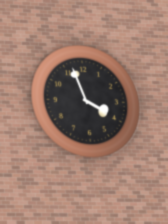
3:57
